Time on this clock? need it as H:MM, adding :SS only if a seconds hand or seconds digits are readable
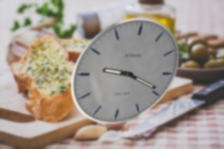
9:19
